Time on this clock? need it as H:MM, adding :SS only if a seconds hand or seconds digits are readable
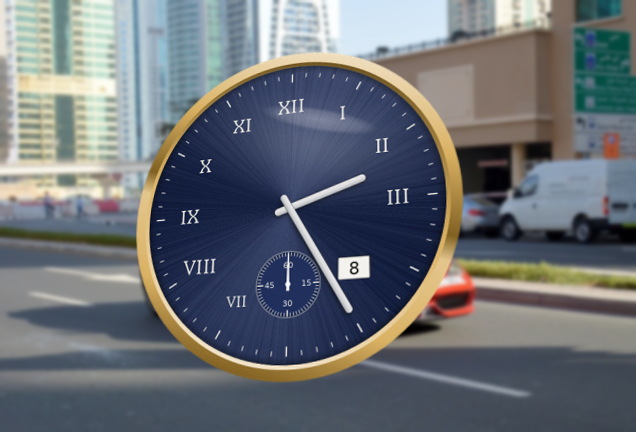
2:25
